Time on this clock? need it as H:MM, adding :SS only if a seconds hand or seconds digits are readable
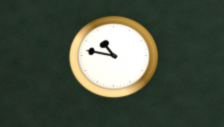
10:47
